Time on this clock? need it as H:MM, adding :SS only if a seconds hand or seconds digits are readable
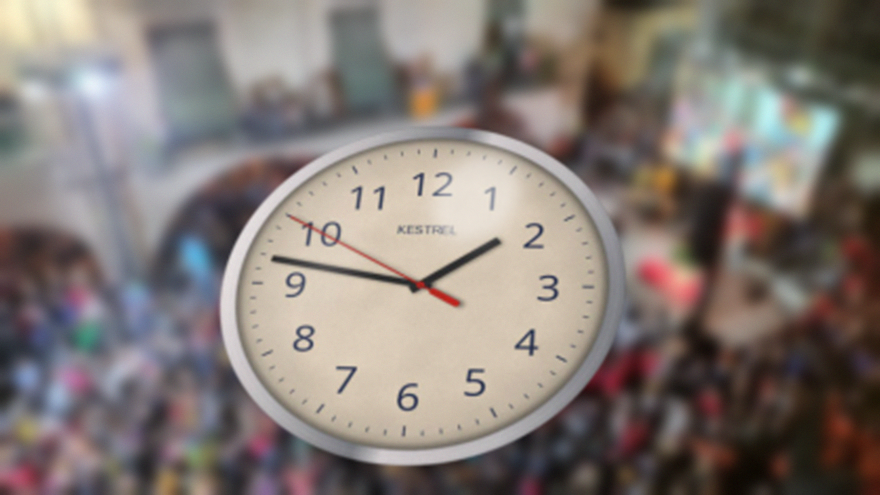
1:46:50
